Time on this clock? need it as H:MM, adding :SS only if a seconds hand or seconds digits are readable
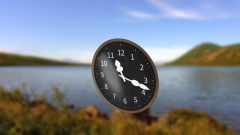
11:18
